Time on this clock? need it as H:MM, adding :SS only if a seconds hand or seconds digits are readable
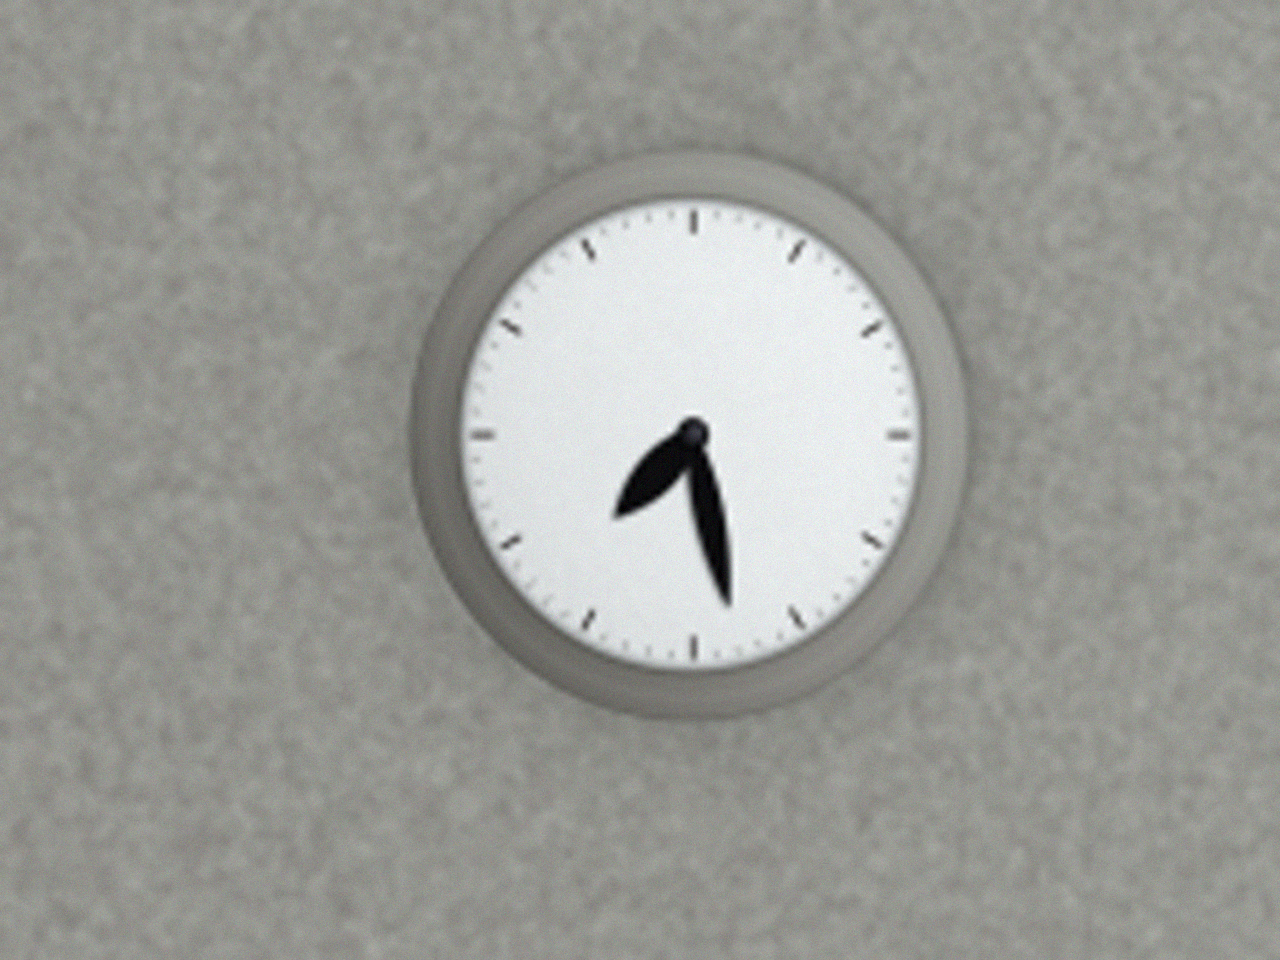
7:28
